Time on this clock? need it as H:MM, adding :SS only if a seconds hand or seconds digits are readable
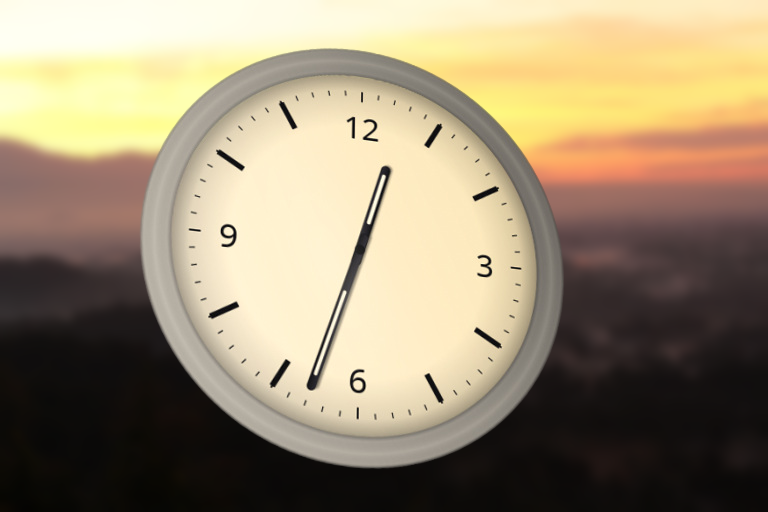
12:33
